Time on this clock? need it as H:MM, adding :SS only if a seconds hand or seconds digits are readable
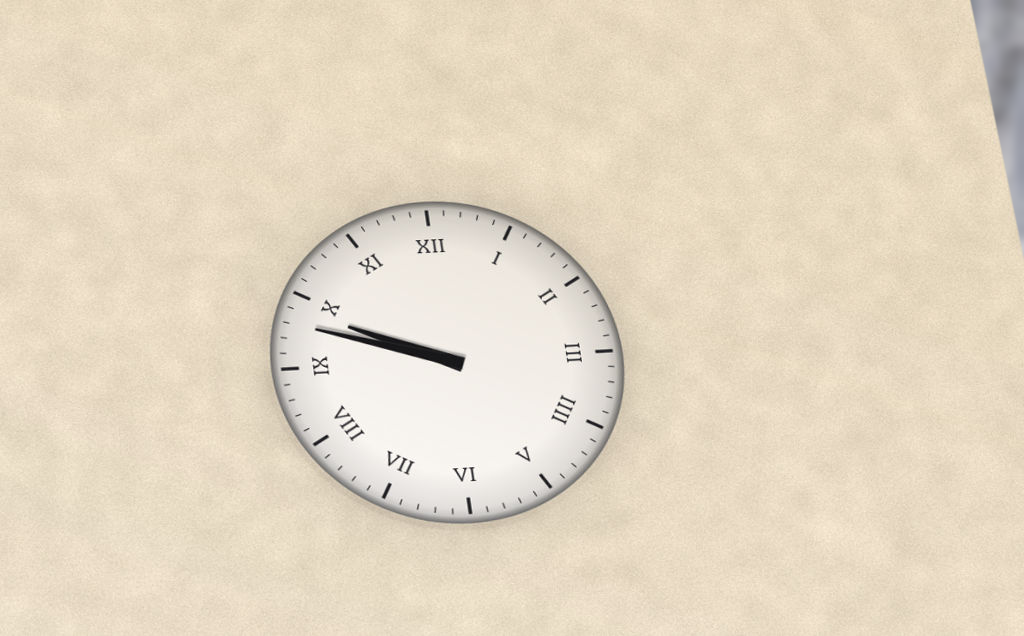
9:48
